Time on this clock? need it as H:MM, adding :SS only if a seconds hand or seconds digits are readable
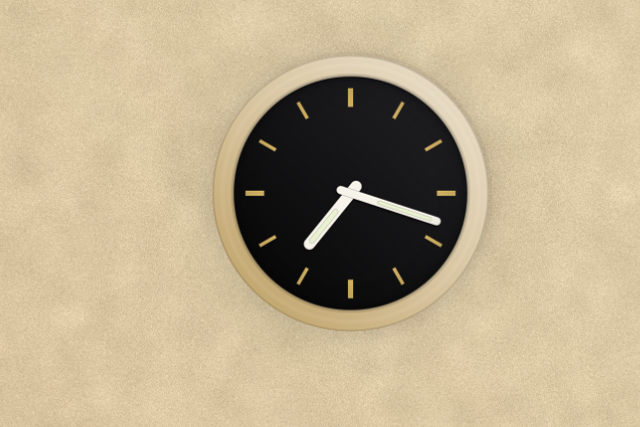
7:18
